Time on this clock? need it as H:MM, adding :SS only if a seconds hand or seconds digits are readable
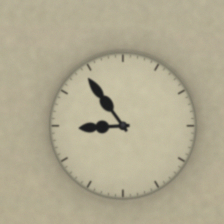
8:54
